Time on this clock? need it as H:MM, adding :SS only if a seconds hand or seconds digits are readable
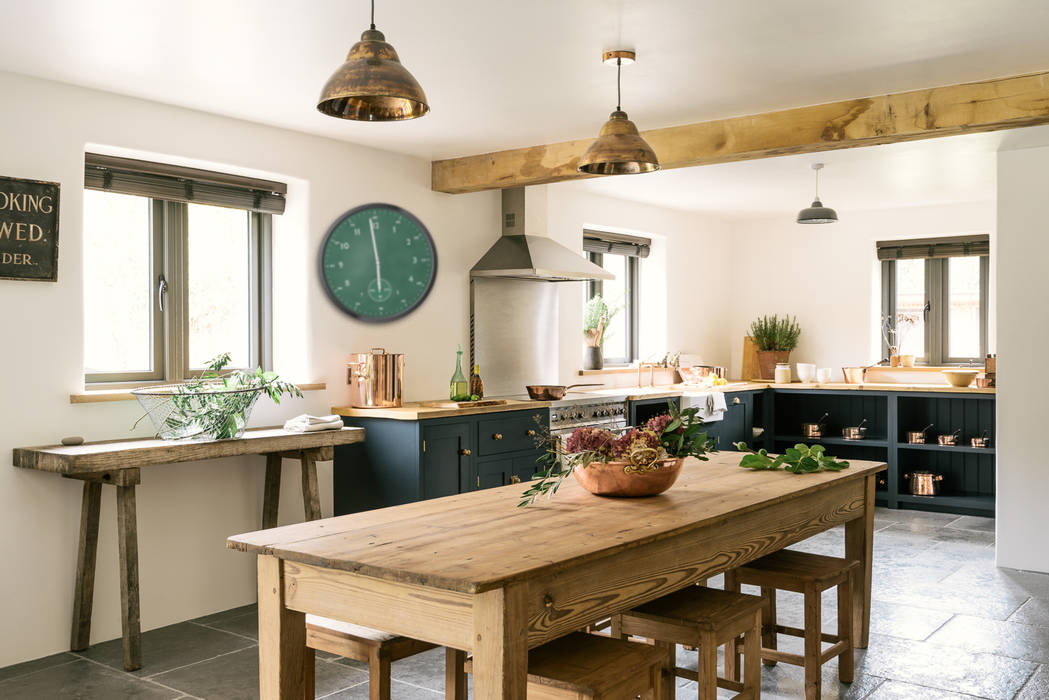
5:59
